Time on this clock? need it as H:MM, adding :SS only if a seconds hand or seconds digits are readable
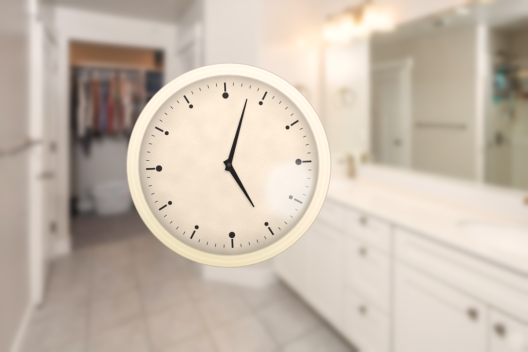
5:03
